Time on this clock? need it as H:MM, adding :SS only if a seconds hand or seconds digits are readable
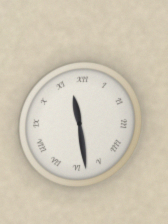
11:28
